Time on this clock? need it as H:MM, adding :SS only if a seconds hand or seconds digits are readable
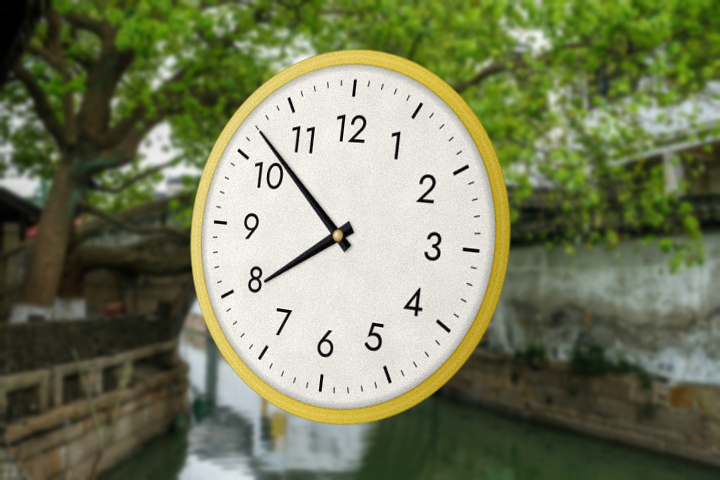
7:52
